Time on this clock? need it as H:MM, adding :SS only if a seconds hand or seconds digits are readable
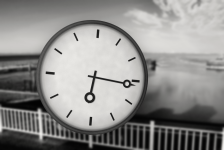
6:16
